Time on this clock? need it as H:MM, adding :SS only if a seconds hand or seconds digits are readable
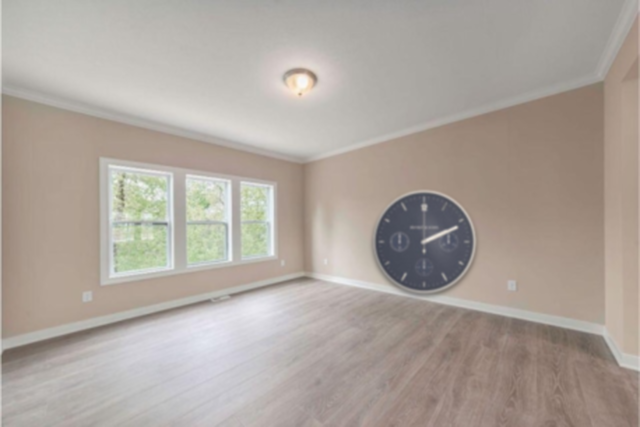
2:11
